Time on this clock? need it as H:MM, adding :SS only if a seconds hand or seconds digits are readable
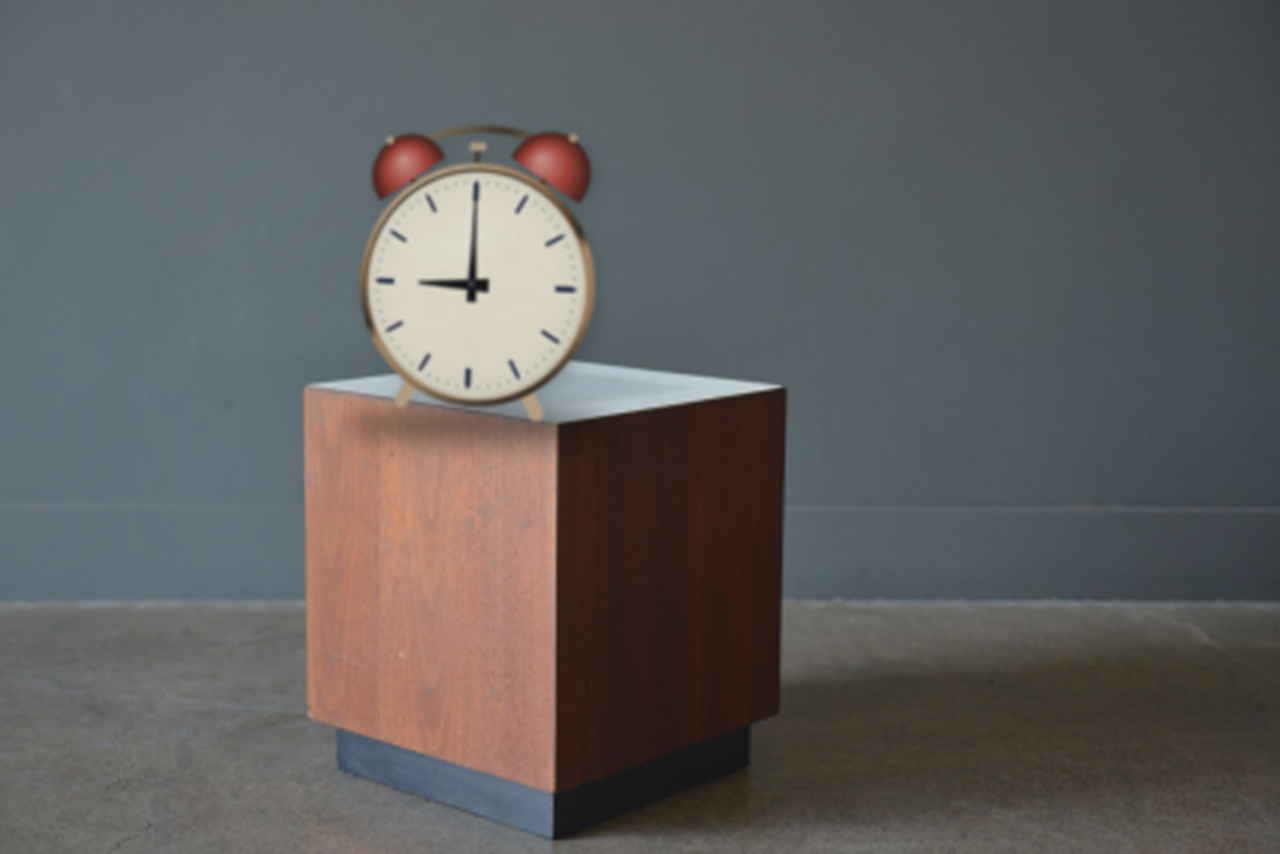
9:00
